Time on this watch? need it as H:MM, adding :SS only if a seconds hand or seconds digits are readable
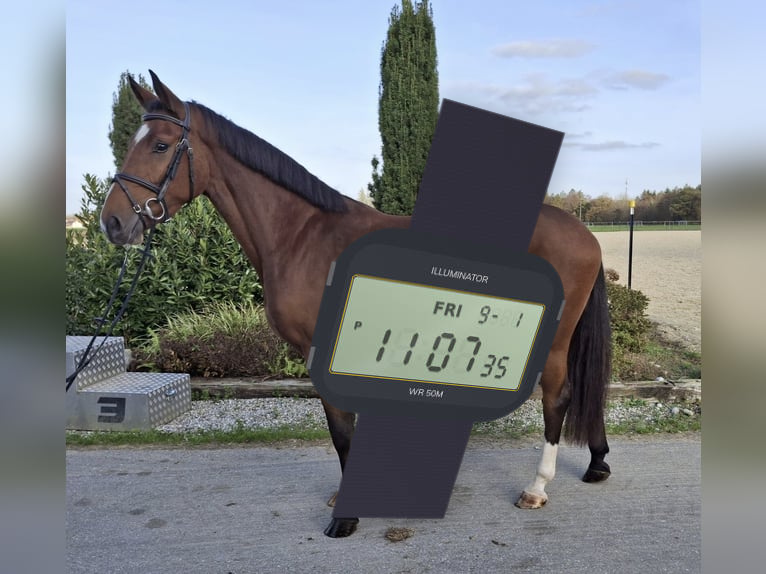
11:07:35
